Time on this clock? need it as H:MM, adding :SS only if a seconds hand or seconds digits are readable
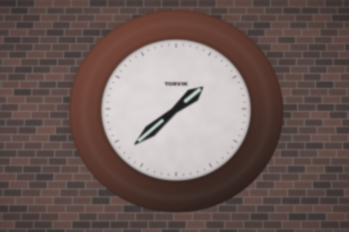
1:38
